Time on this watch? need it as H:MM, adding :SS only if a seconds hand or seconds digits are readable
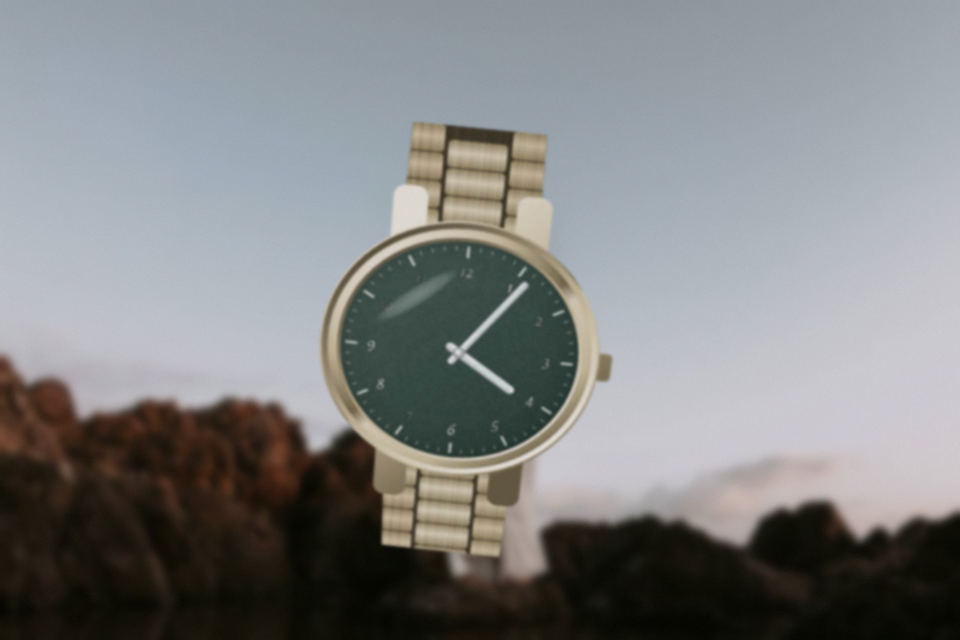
4:06
